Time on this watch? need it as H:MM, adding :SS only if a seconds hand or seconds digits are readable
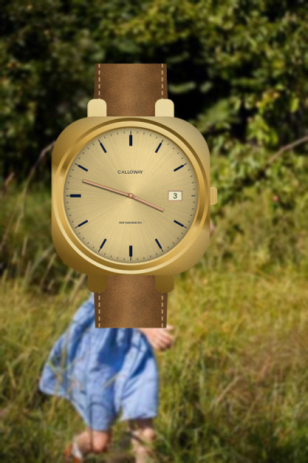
3:48
